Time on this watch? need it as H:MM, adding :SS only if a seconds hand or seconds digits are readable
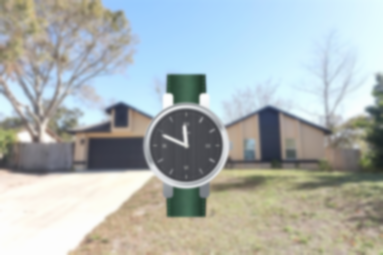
11:49
